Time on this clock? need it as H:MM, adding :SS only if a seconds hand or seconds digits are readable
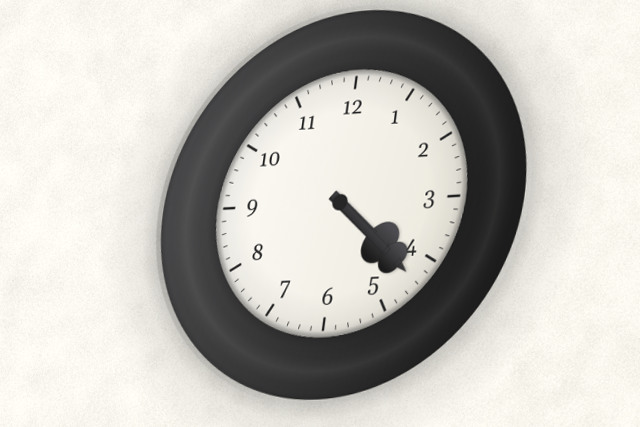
4:22
